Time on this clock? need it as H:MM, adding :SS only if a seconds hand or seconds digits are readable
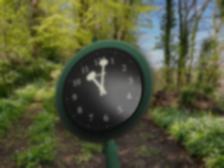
11:02
